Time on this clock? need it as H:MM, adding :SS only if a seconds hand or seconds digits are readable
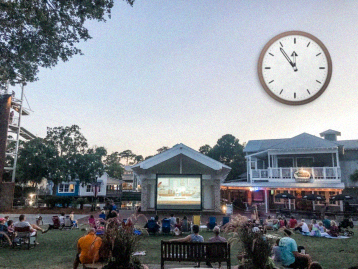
11:54
